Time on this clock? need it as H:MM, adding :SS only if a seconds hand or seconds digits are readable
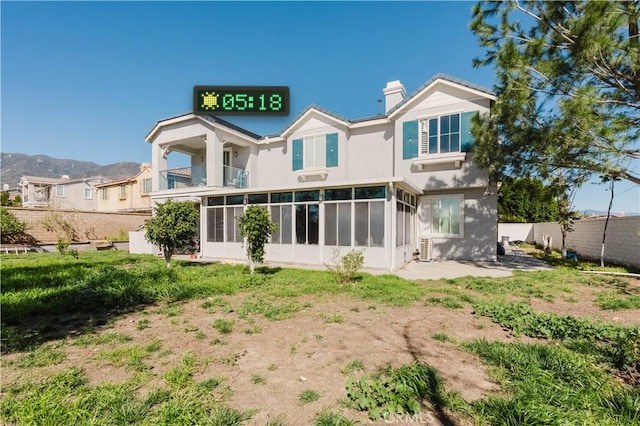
5:18
